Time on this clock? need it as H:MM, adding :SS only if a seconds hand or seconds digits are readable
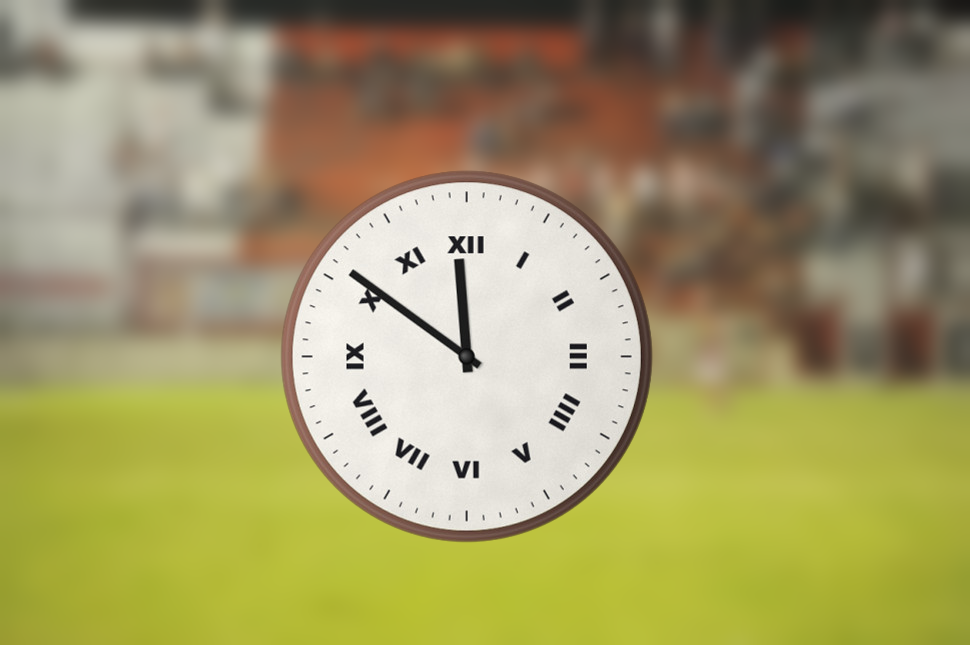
11:51
